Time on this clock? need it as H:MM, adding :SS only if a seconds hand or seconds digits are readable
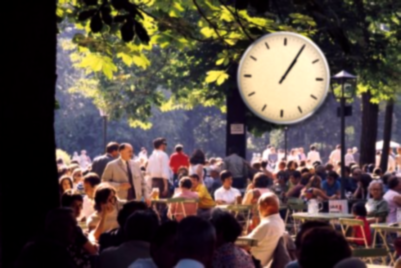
1:05
